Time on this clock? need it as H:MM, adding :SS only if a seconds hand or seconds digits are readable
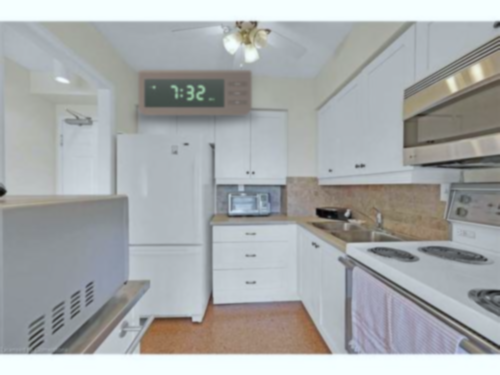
7:32
